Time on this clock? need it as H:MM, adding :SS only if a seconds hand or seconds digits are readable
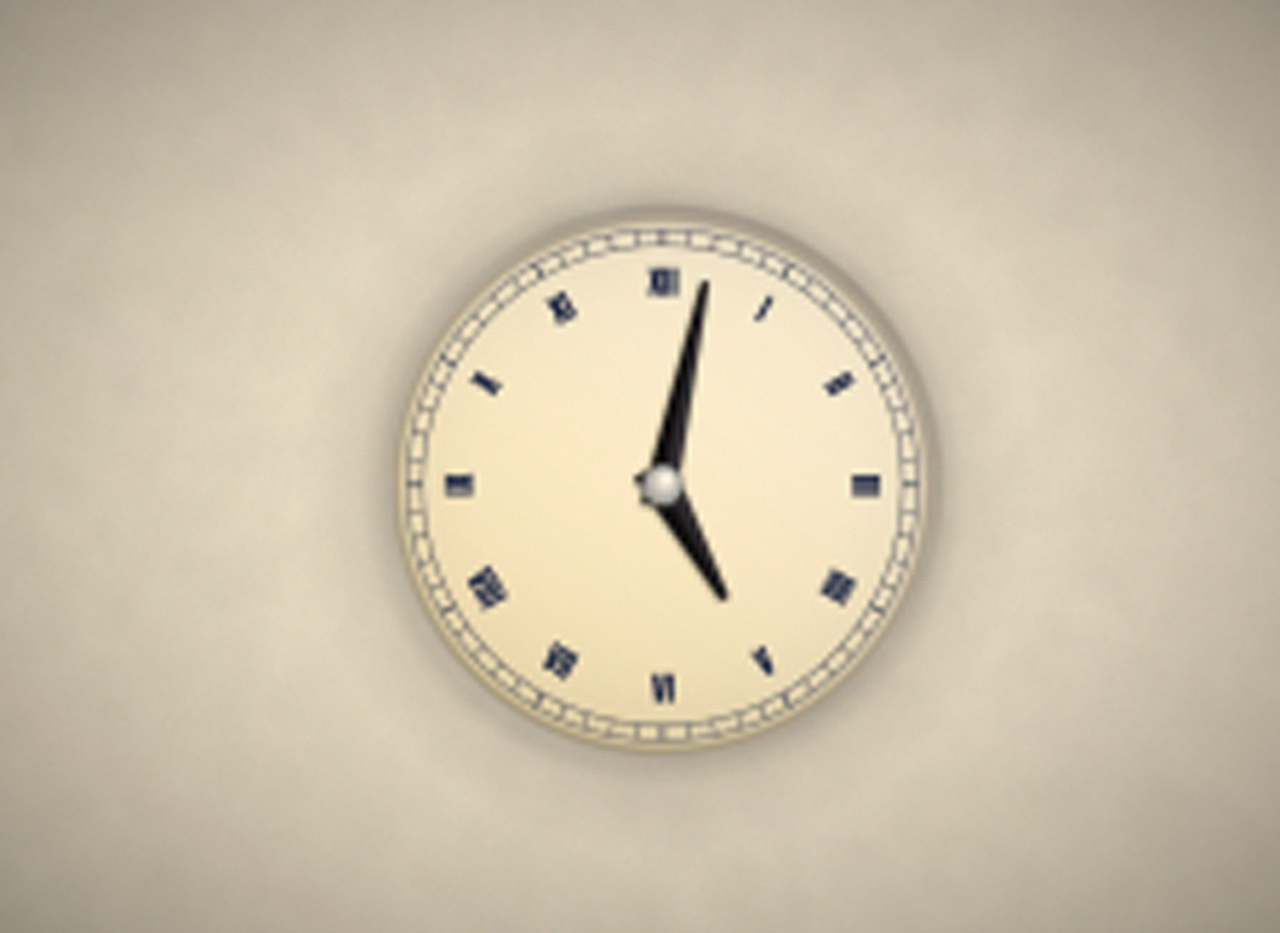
5:02
